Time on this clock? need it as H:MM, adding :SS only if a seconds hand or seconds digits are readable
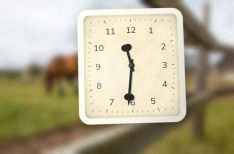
11:31
